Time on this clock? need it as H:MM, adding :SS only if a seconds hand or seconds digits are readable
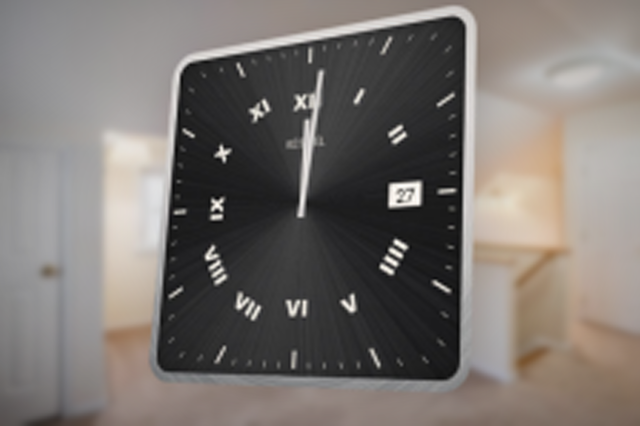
12:01
